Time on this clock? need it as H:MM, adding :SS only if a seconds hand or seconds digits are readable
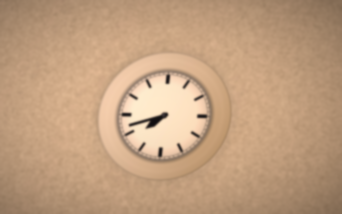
7:42
